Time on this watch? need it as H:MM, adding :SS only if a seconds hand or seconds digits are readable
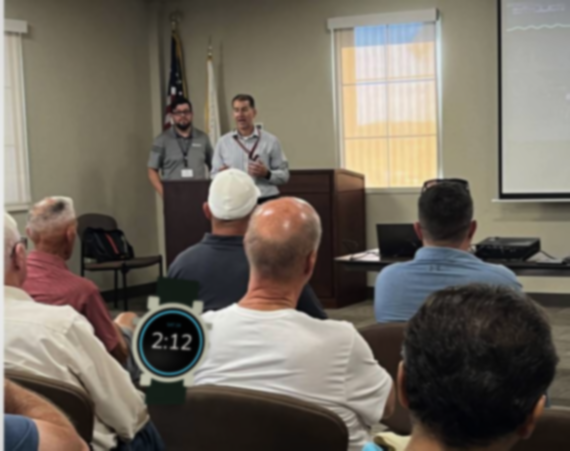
2:12
